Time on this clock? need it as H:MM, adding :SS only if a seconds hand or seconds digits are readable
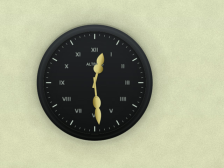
12:29
